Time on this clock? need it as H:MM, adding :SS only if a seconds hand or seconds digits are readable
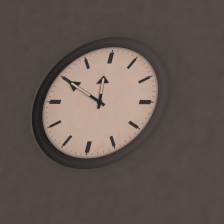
11:50
